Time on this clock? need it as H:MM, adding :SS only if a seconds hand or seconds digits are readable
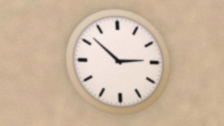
2:52
